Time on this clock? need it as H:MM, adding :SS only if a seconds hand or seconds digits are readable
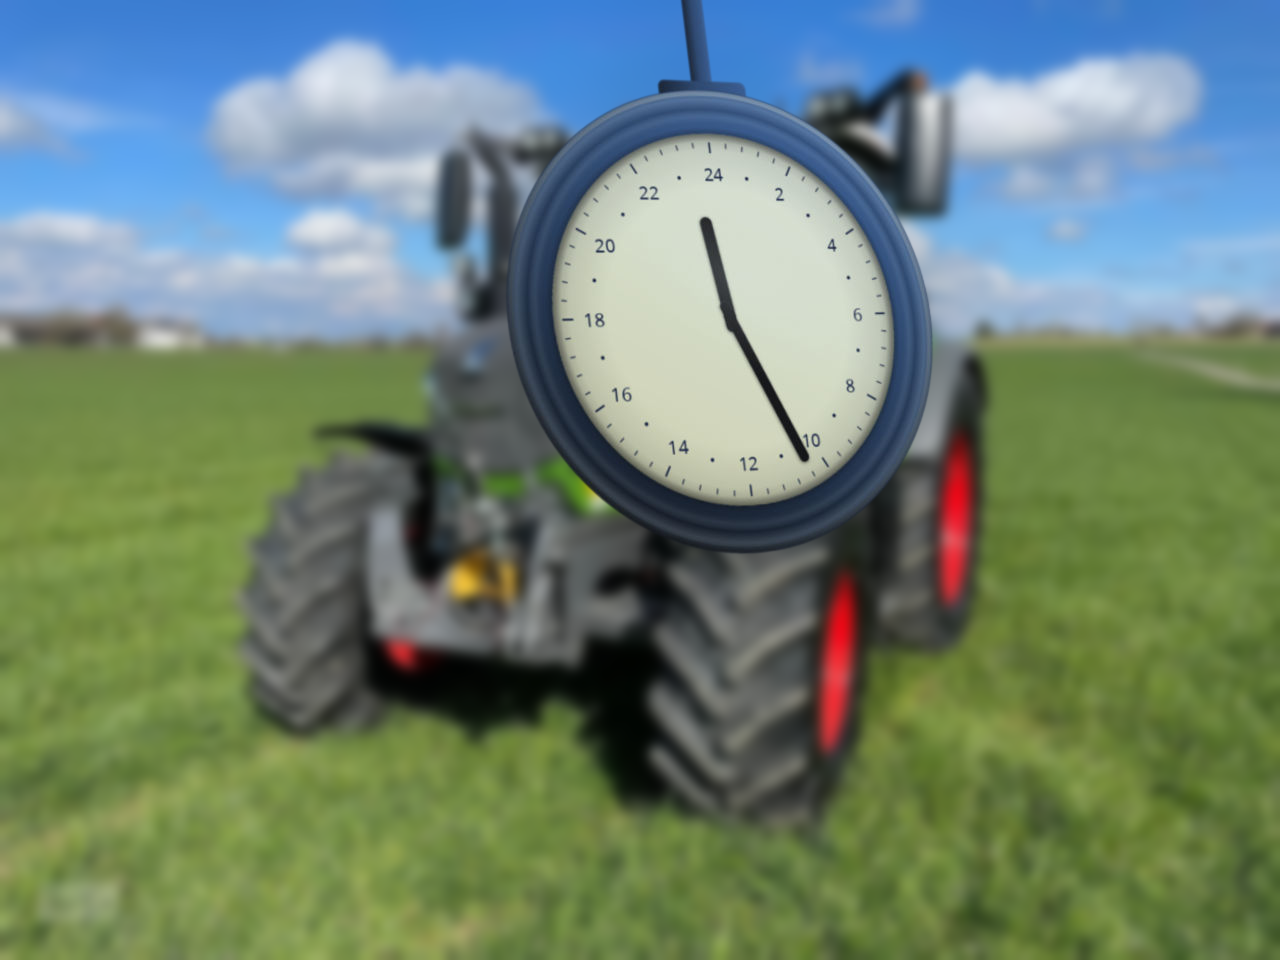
23:26
